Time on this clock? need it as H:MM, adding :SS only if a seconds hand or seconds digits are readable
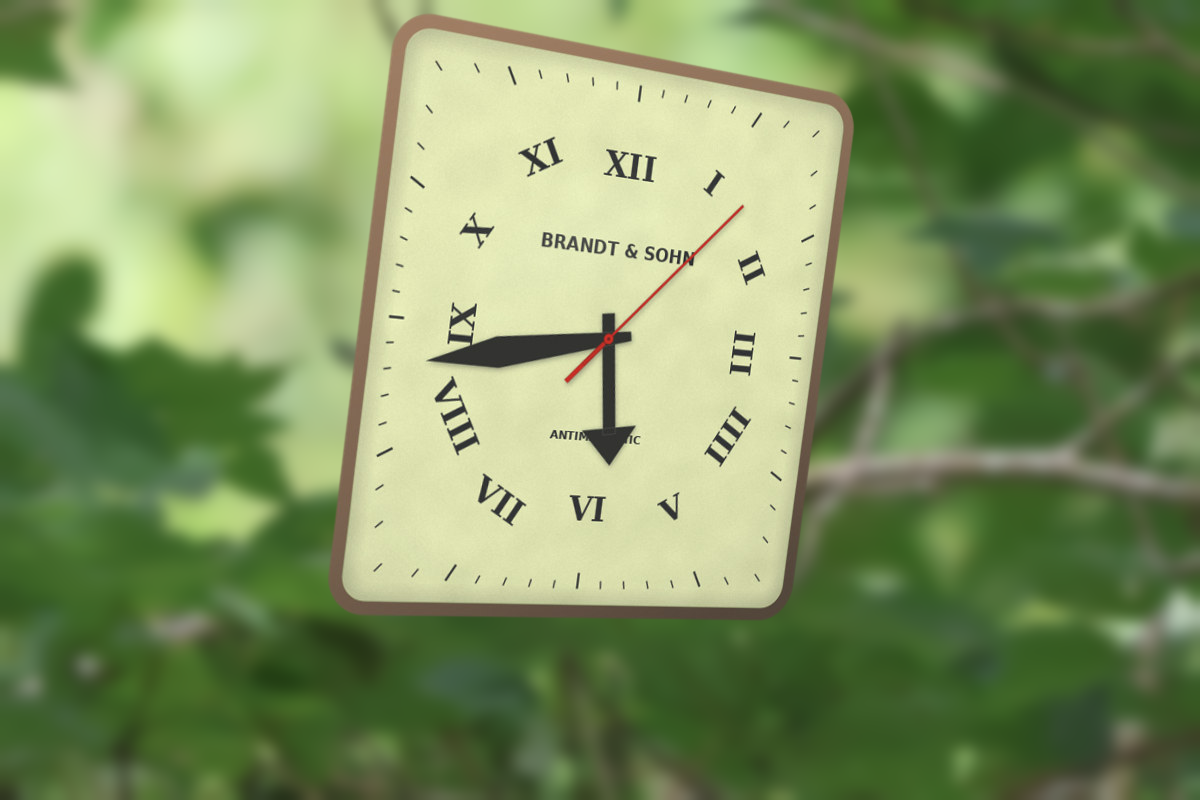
5:43:07
